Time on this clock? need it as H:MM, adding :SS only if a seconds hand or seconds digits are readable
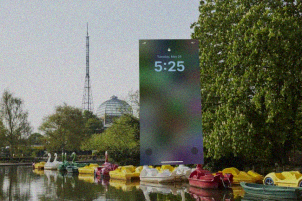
5:25
